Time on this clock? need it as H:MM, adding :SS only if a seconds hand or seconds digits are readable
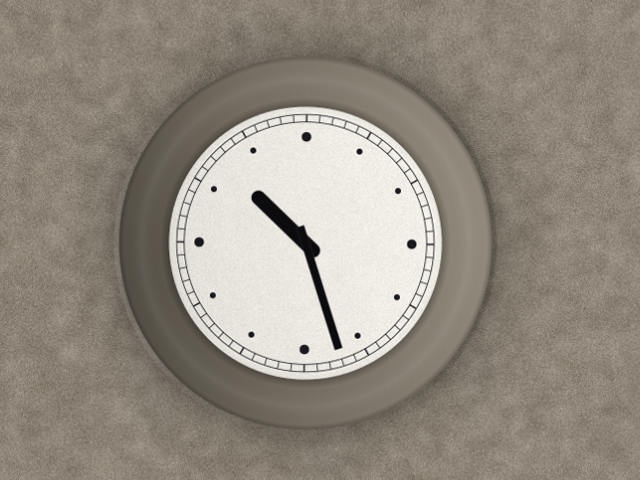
10:27
